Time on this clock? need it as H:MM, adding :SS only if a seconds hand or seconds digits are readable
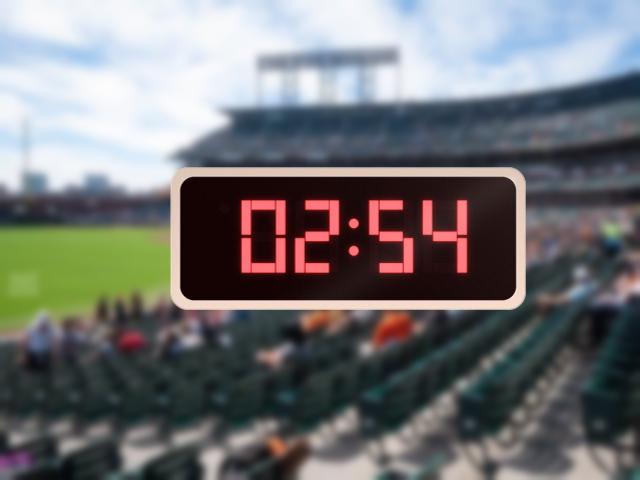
2:54
